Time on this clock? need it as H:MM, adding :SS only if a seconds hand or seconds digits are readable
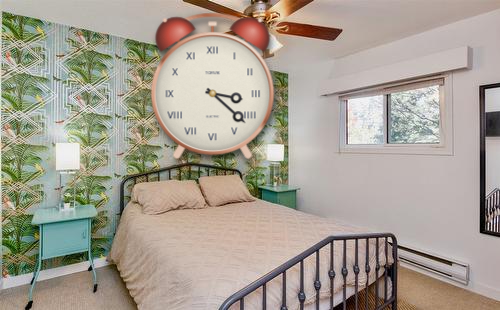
3:22
